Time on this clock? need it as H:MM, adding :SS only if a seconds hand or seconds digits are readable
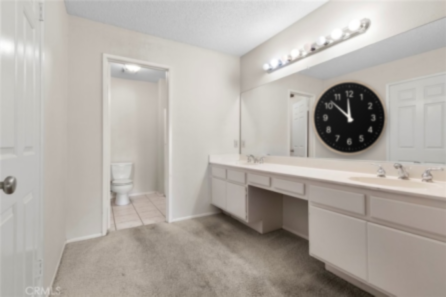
11:52
